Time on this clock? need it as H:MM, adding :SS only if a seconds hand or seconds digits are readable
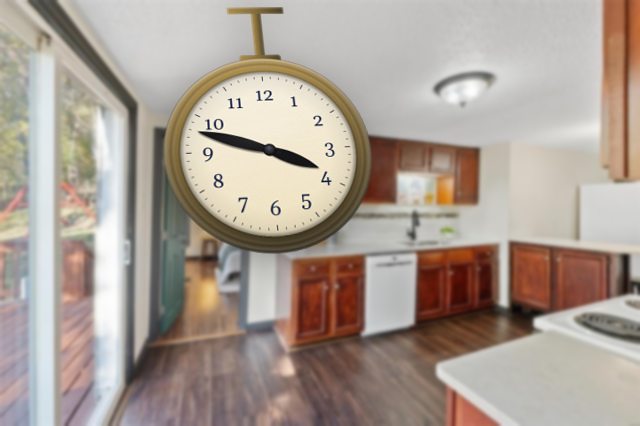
3:48
